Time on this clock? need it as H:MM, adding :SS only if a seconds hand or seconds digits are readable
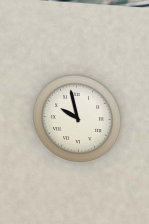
9:58
